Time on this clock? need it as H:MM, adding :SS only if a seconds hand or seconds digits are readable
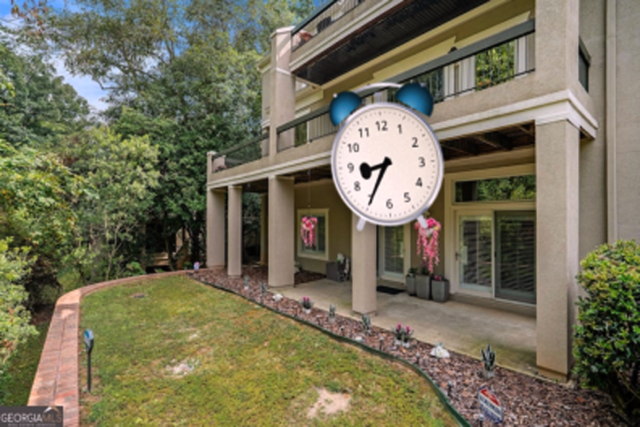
8:35
